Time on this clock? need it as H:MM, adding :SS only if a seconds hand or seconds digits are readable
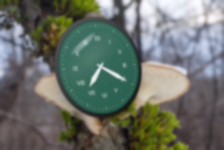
7:20
